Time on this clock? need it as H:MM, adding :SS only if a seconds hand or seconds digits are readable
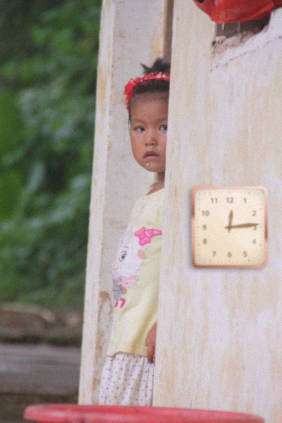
12:14
